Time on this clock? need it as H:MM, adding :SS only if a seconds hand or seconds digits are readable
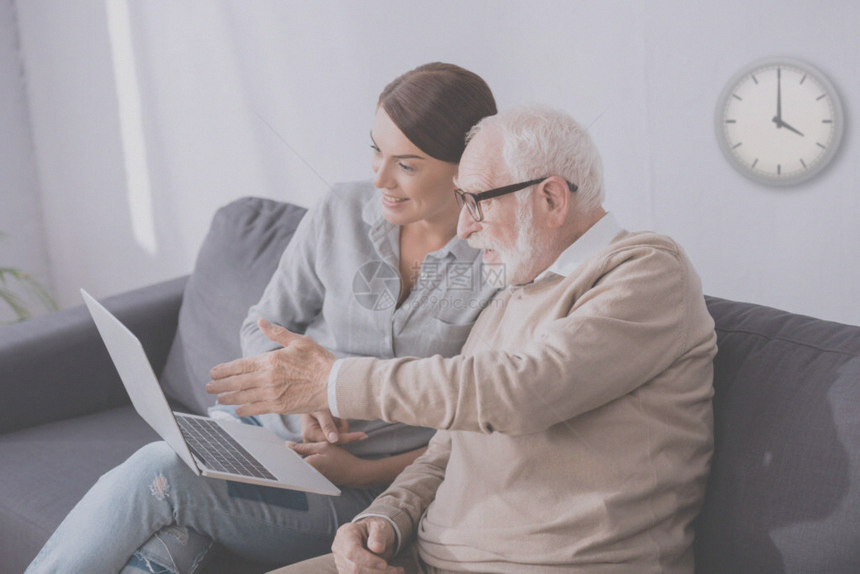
4:00
